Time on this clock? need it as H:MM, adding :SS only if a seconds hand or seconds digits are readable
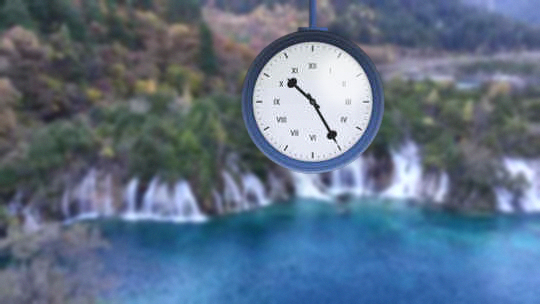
10:25
